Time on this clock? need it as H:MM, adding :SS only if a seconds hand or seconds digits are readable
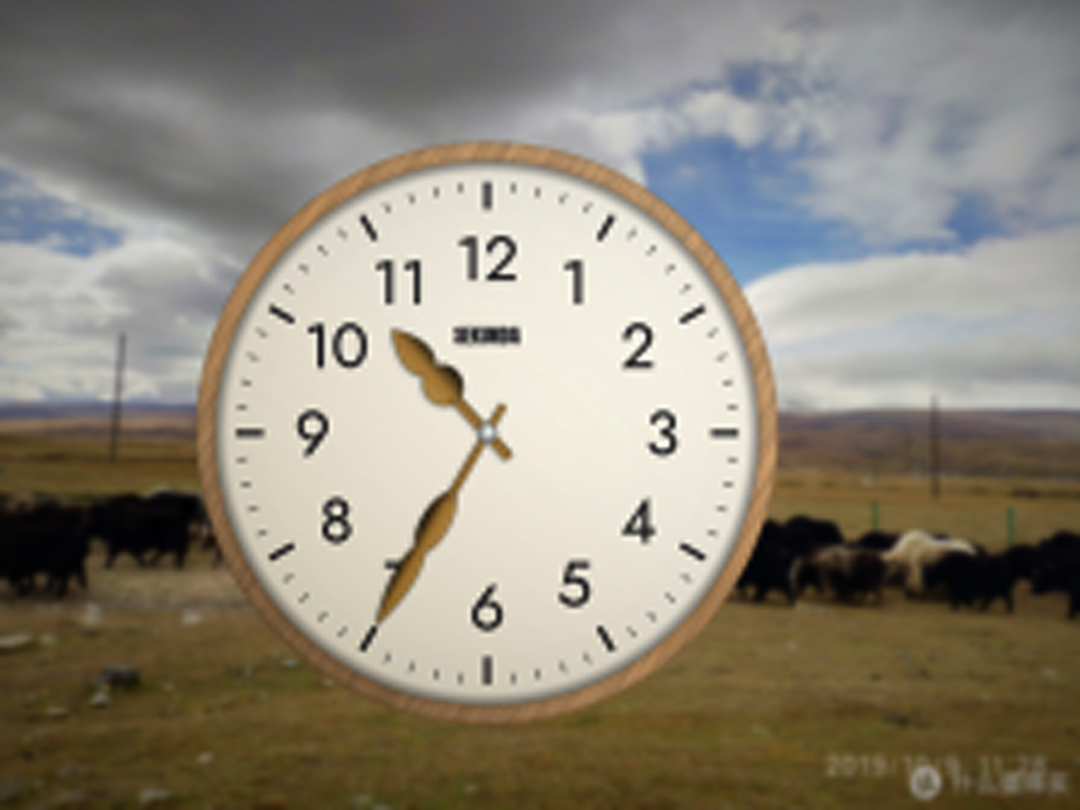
10:35
